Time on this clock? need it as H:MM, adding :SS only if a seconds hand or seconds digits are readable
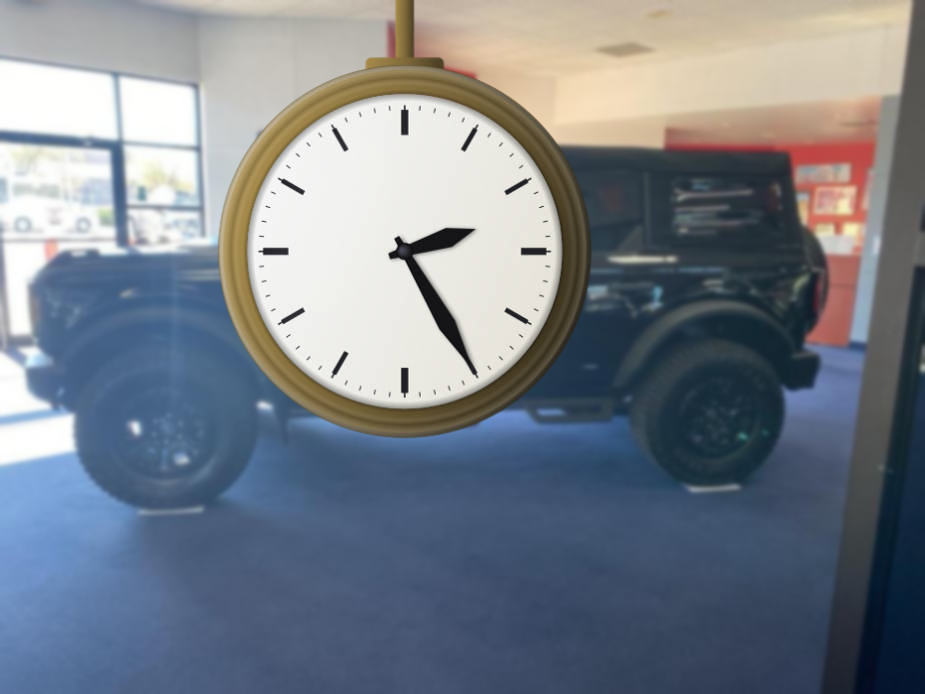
2:25
